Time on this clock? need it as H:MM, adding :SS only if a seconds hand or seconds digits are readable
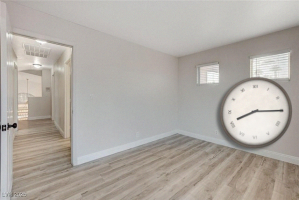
8:15
